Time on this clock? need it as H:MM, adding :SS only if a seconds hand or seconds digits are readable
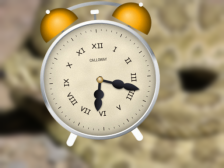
6:18
